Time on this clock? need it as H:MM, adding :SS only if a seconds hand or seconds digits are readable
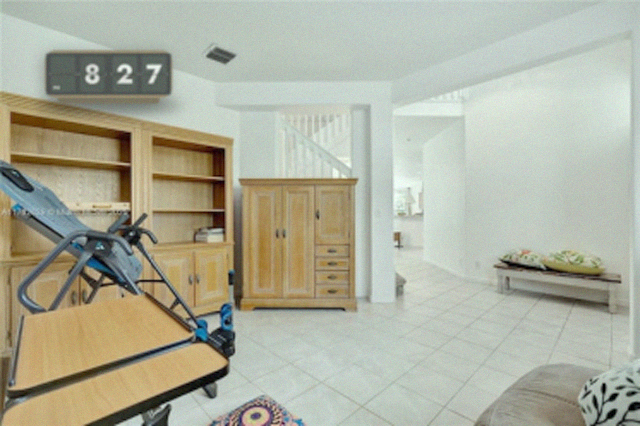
8:27
